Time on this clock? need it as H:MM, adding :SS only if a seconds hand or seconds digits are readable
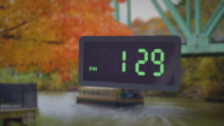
1:29
